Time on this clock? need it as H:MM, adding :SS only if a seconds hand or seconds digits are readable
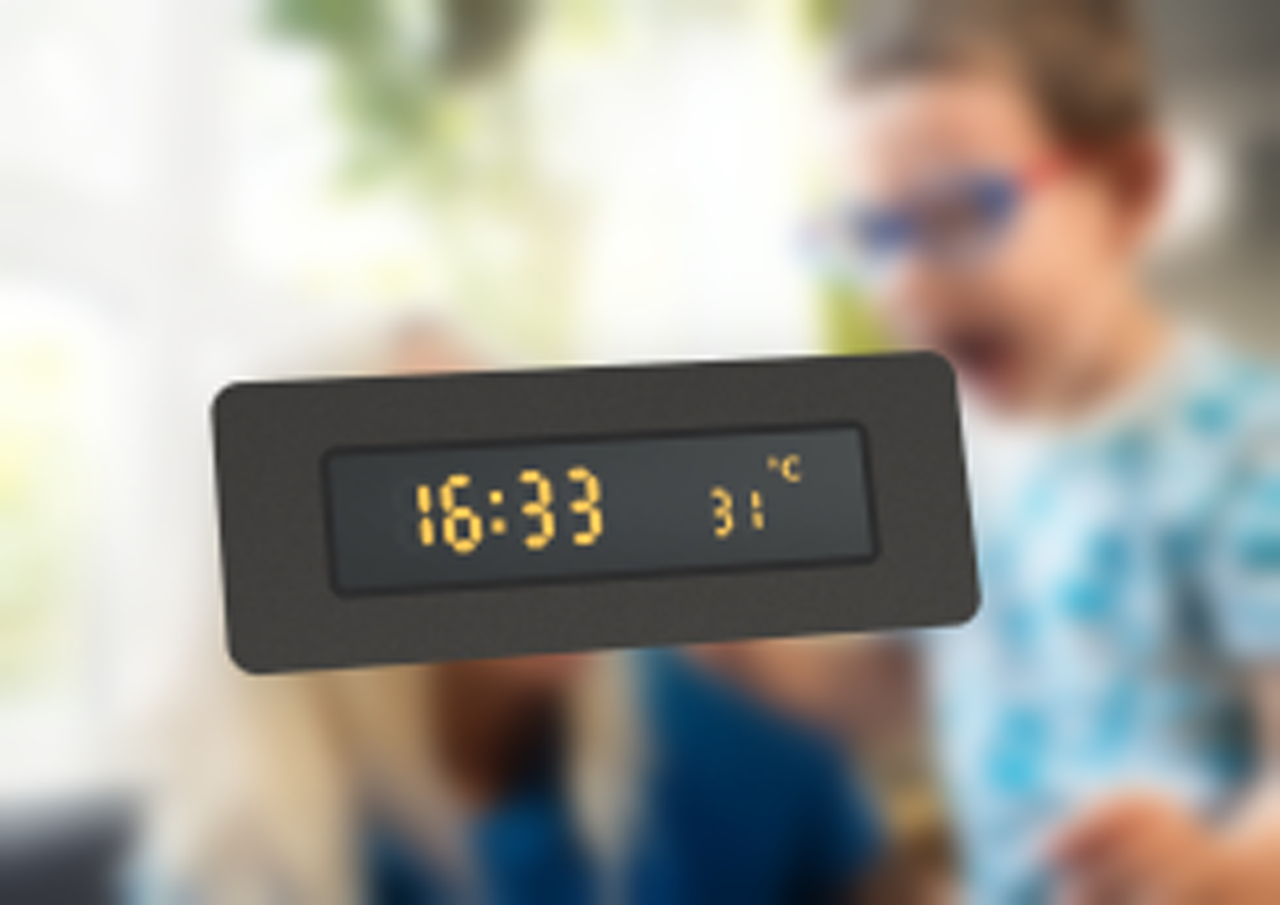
16:33
